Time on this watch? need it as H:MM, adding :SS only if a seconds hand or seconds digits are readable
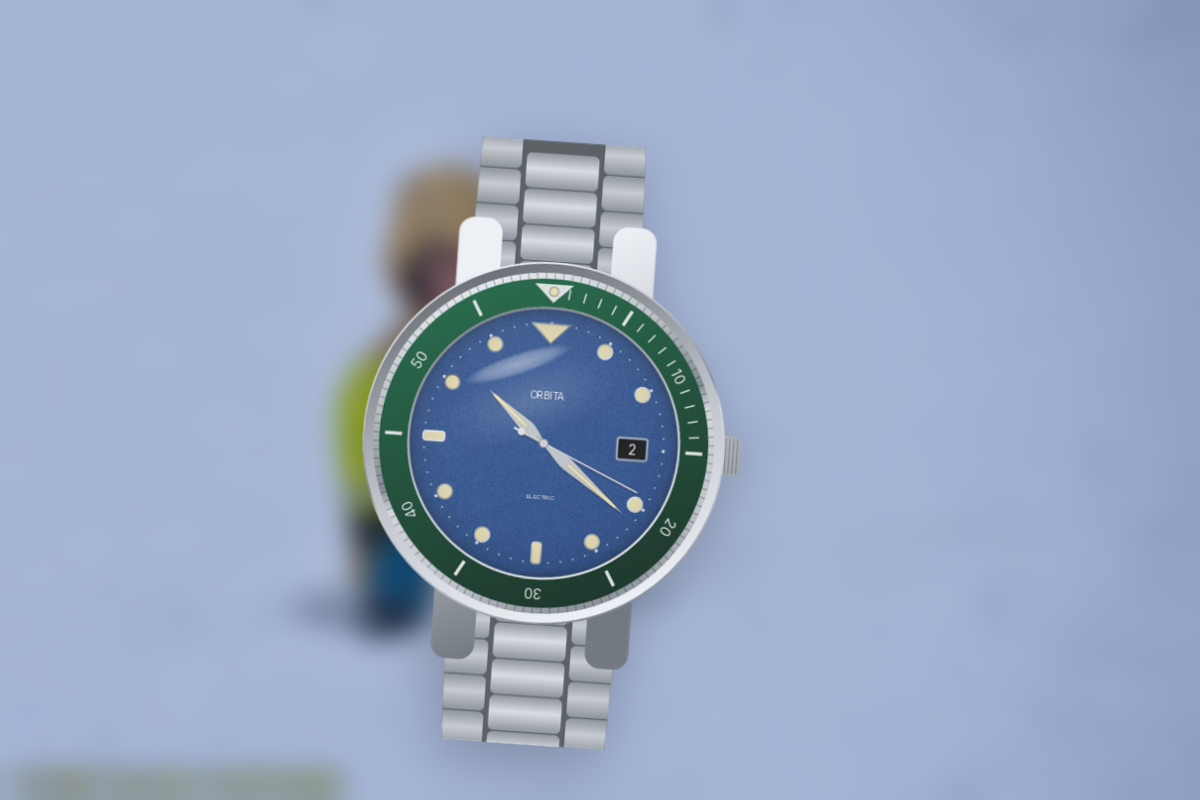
10:21:19
